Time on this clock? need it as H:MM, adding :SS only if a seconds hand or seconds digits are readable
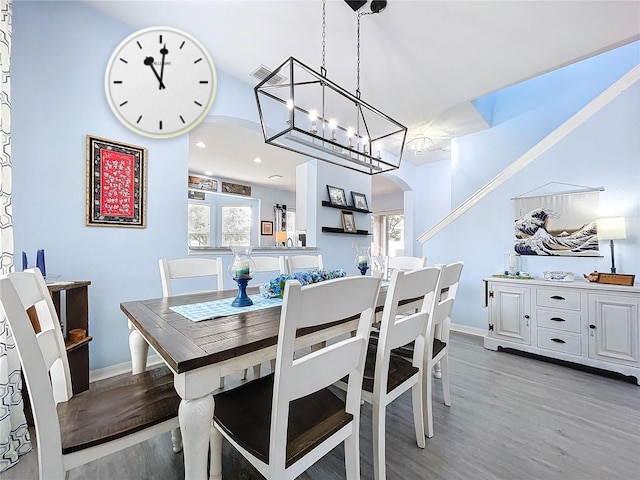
11:01
